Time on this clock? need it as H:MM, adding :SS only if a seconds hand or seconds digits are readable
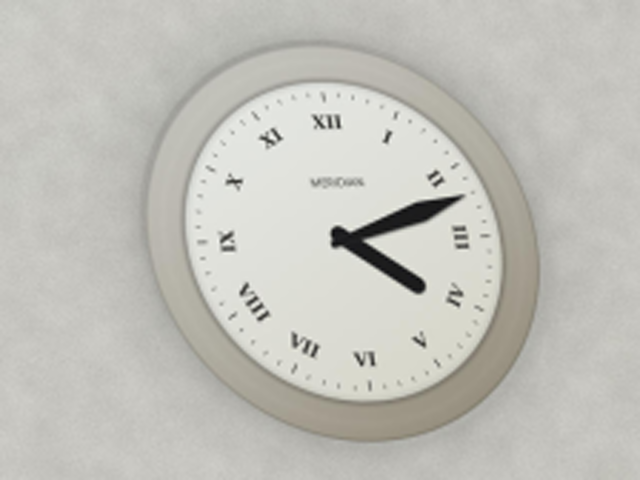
4:12
